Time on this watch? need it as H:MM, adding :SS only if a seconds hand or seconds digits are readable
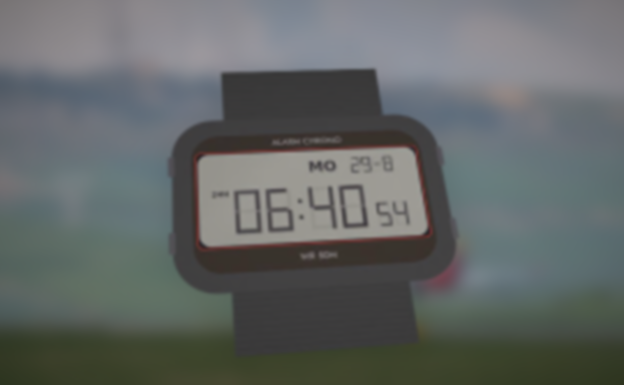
6:40:54
